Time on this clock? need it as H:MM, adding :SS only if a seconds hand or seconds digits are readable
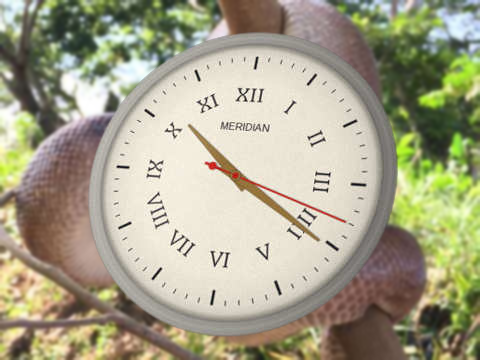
10:20:18
